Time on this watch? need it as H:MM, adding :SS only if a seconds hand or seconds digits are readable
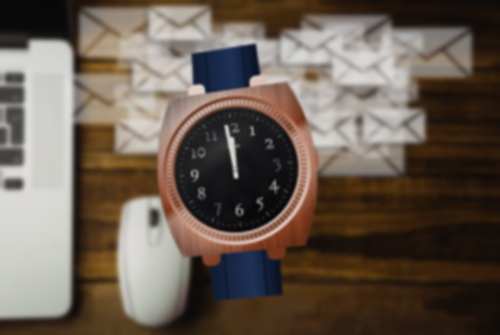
11:59
